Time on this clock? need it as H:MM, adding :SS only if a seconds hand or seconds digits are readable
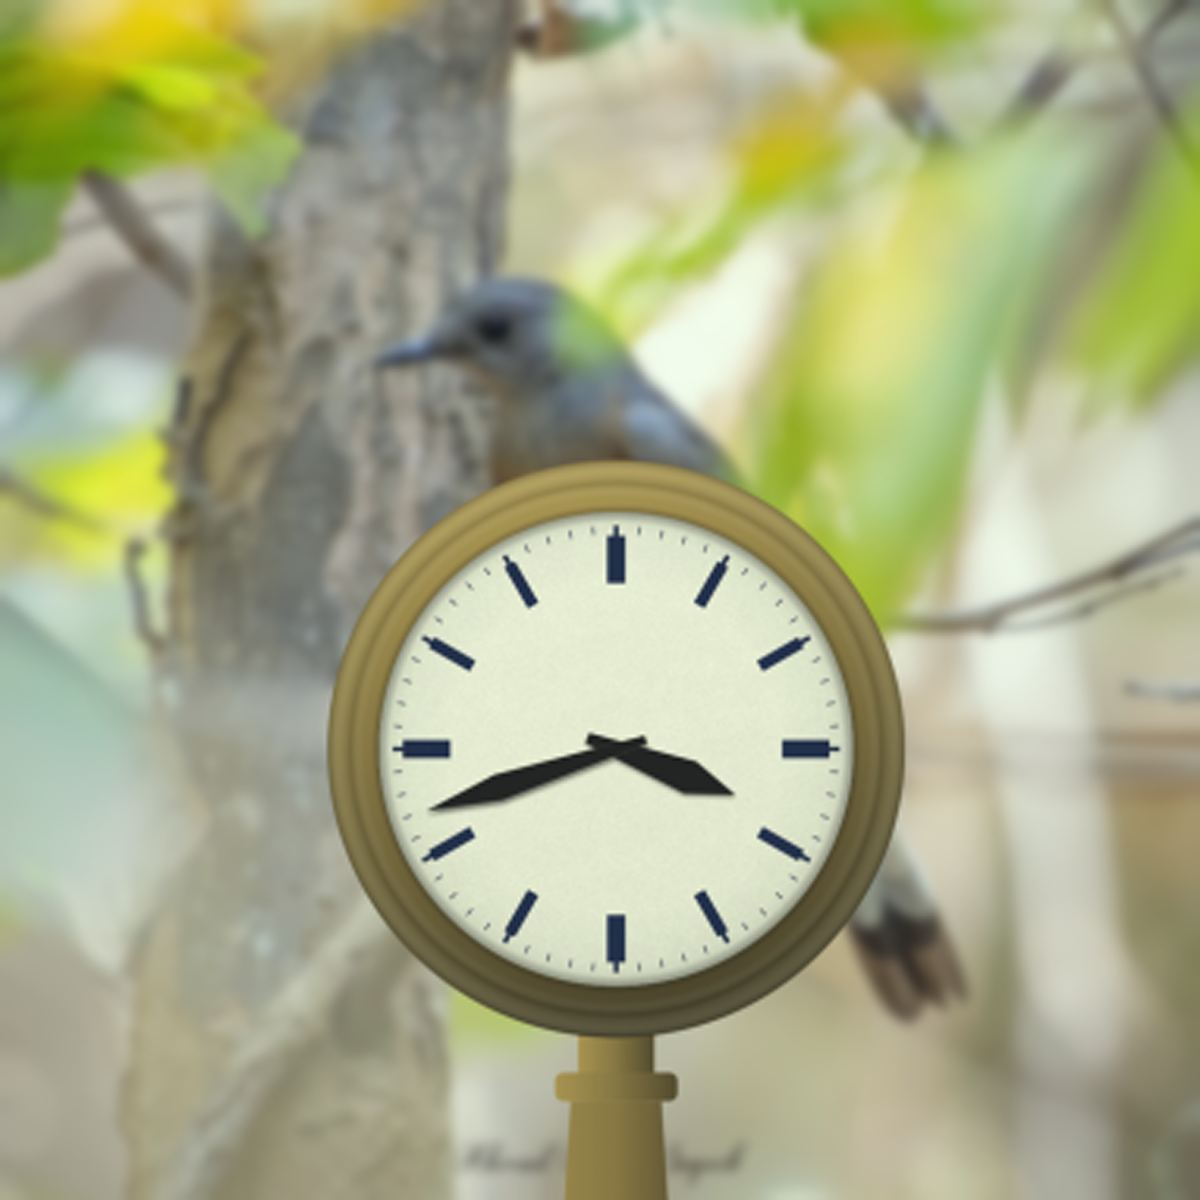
3:42
